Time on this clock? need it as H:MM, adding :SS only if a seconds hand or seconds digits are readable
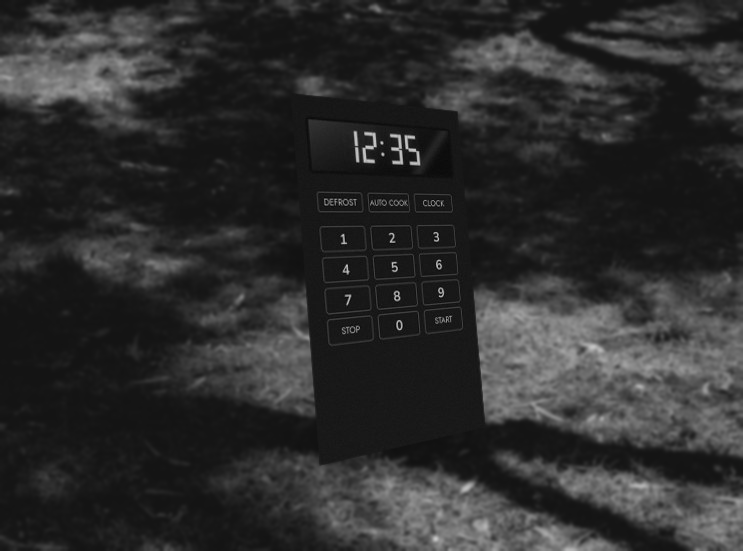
12:35
